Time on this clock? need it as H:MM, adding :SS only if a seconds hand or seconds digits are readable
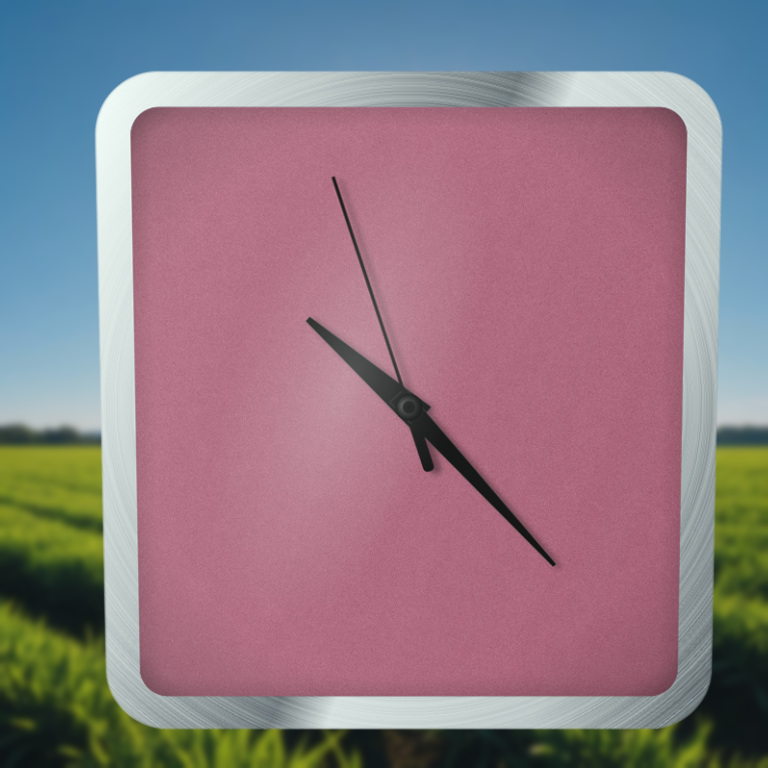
10:22:57
